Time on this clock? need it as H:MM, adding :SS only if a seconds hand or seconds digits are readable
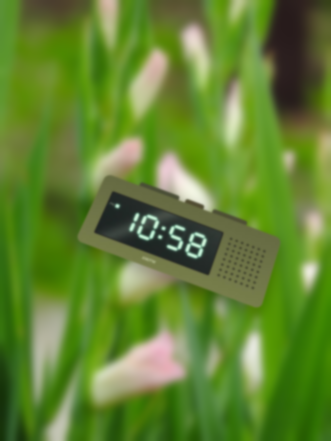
10:58
